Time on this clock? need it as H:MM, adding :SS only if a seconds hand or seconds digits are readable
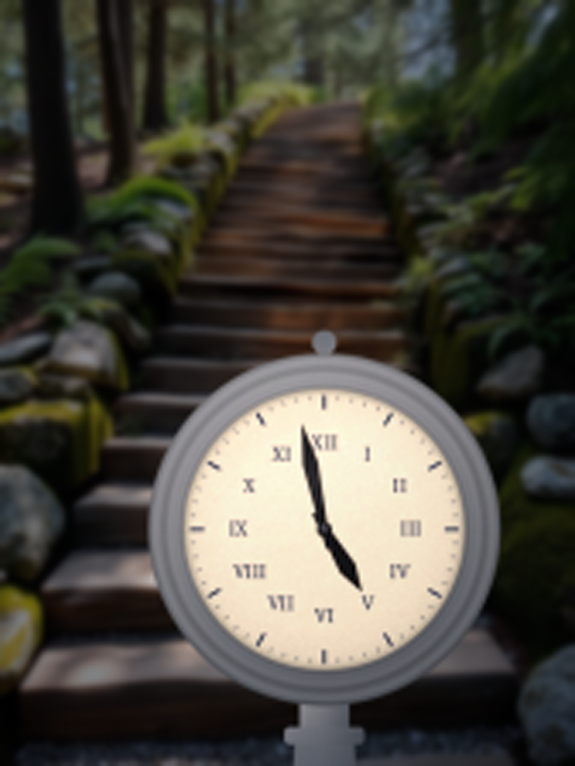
4:58
